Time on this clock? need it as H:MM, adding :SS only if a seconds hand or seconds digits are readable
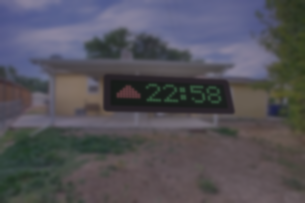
22:58
